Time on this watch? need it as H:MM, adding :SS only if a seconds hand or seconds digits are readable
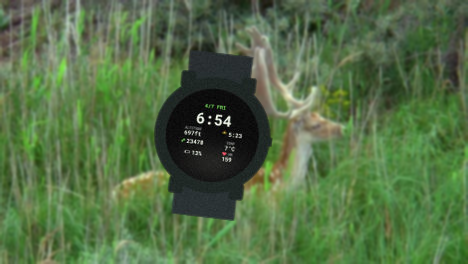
6:54
